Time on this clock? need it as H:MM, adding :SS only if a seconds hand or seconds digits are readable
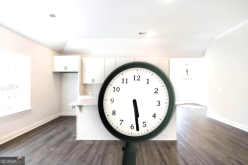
5:28
